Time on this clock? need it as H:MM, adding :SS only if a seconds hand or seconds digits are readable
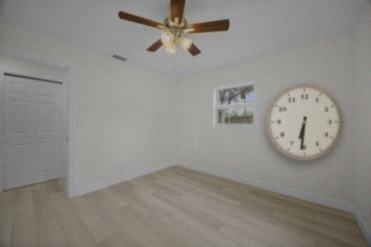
6:31
